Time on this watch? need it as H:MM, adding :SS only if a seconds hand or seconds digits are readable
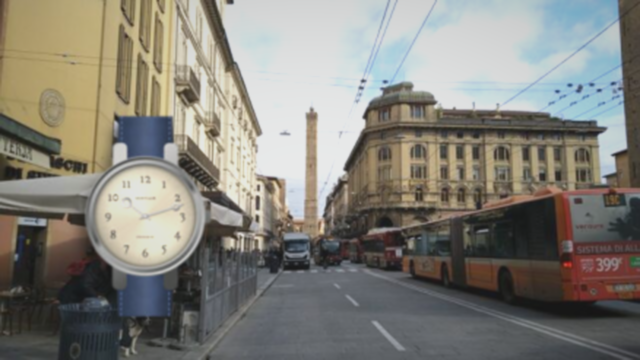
10:12
